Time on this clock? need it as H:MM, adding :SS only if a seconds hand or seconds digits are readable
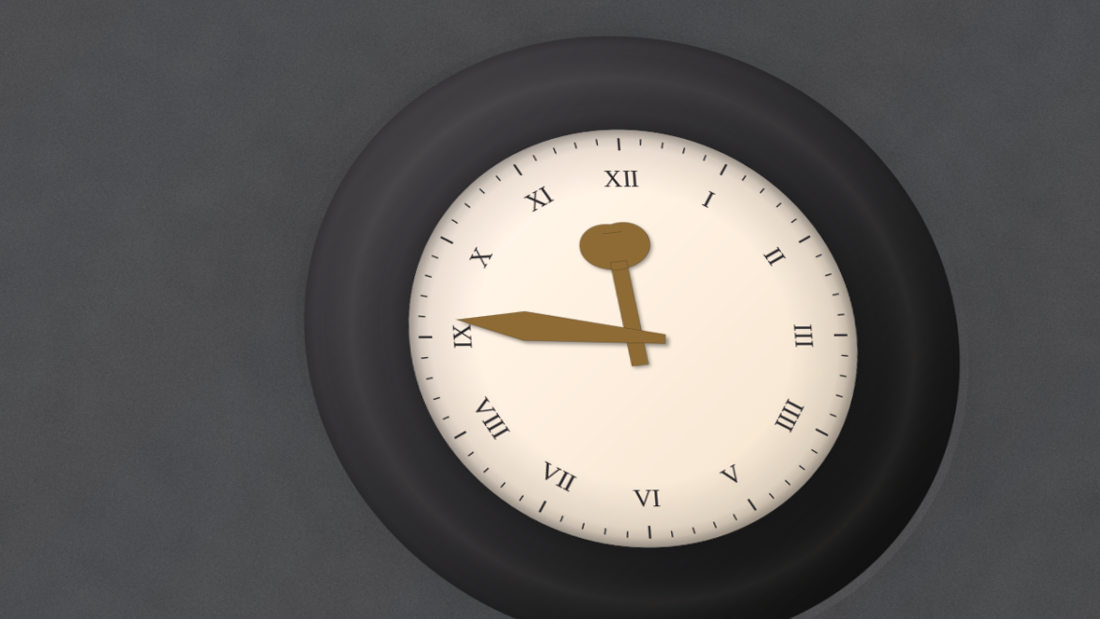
11:46
